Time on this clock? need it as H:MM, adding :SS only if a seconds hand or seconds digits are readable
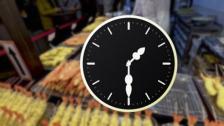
1:30
